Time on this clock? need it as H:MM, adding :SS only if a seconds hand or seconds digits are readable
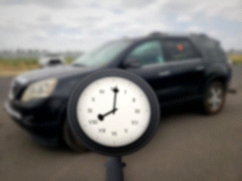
8:01
